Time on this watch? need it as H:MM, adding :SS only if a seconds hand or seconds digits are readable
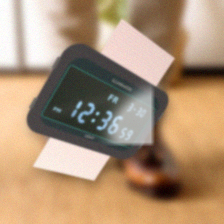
12:36:59
